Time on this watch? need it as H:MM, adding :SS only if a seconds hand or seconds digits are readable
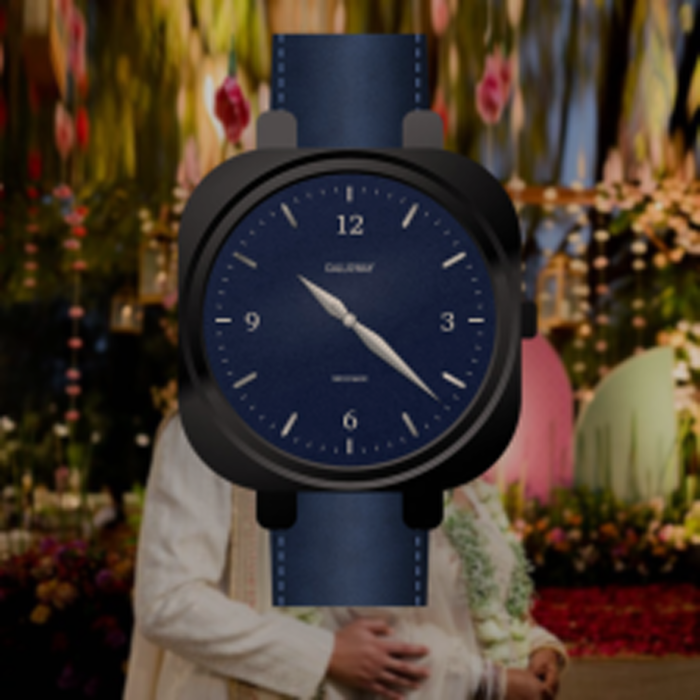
10:22
